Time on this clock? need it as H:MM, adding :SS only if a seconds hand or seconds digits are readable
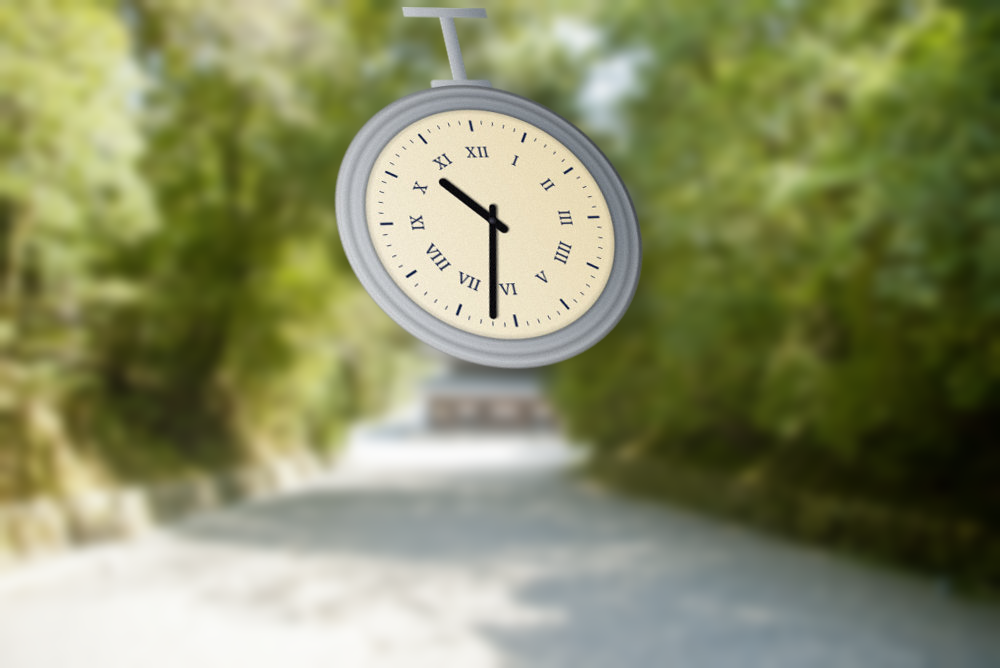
10:32
